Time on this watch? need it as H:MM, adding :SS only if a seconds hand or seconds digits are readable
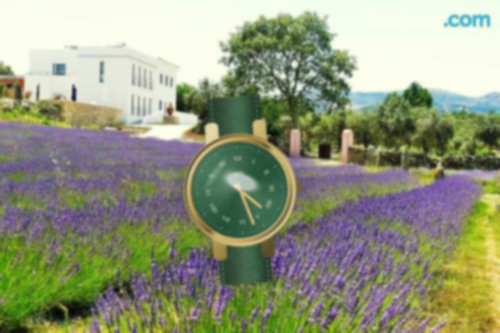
4:27
